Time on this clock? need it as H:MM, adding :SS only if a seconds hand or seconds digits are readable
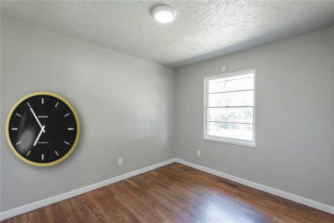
6:55
